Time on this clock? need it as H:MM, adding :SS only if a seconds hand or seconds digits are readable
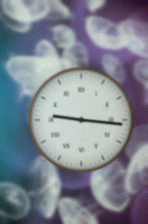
9:16
